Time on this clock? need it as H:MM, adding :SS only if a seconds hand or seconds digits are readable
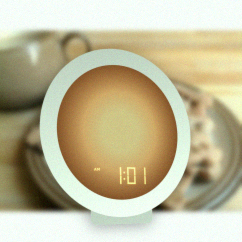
1:01
